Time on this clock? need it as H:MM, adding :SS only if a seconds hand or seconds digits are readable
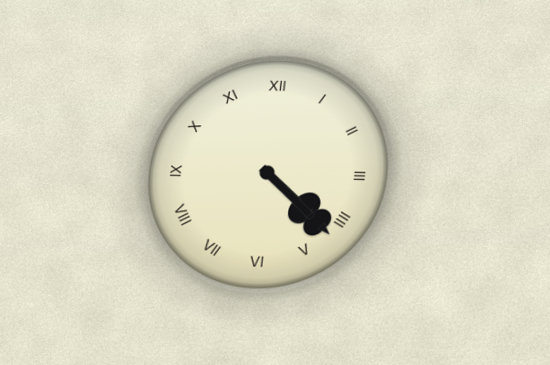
4:22
